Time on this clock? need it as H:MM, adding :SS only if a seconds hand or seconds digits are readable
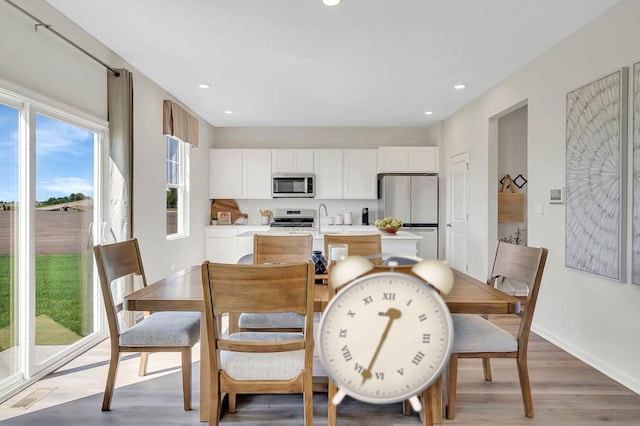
12:33
